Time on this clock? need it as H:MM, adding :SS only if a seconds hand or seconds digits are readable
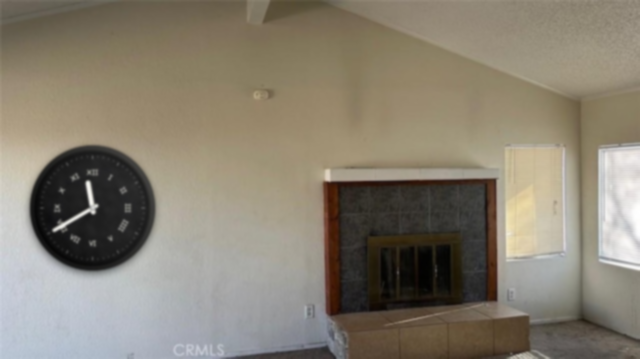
11:40
